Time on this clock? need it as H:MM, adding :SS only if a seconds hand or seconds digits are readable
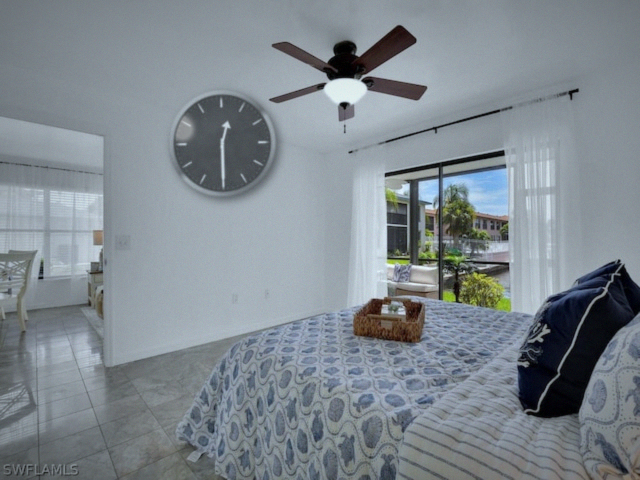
12:30
